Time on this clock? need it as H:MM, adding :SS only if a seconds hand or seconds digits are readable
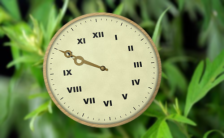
9:50
